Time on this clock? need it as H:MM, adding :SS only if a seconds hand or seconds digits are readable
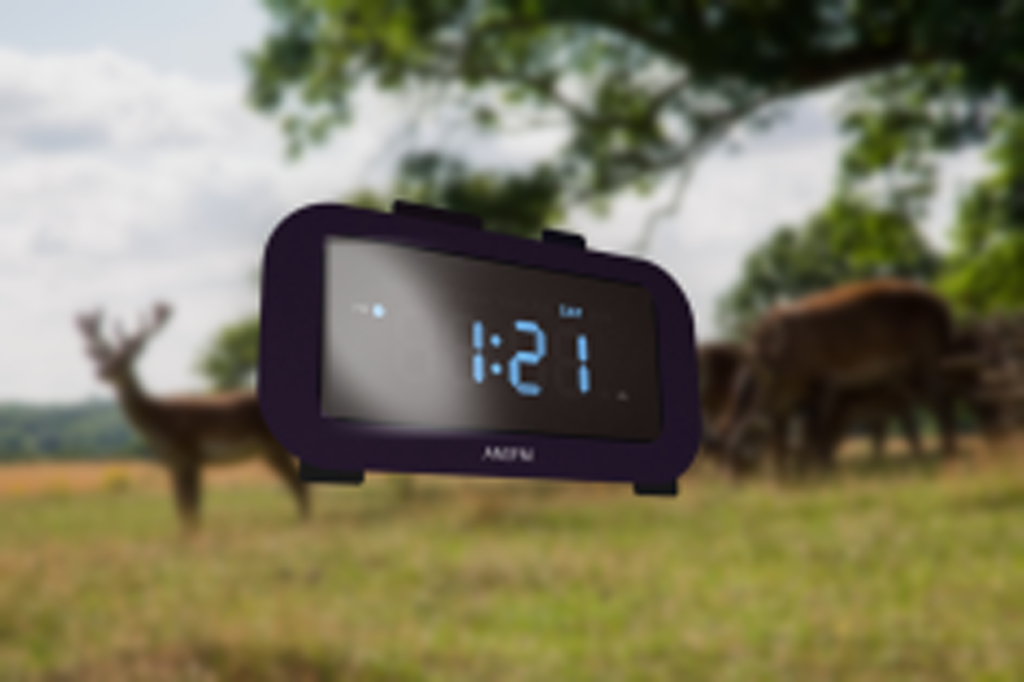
1:21
